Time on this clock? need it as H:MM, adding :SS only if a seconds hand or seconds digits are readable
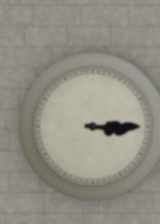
3:15
